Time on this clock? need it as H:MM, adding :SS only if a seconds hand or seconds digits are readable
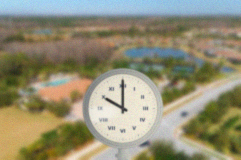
10:00
